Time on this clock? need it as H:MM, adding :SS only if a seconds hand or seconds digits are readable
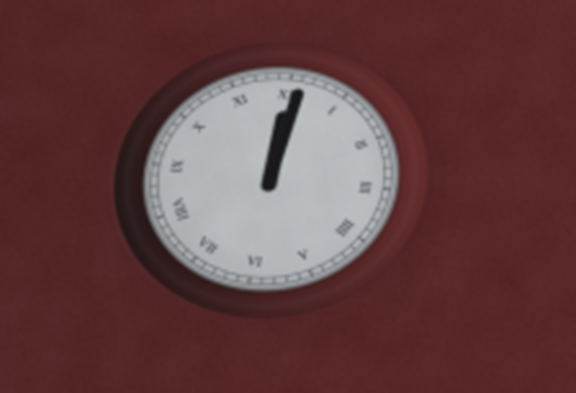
12:01
